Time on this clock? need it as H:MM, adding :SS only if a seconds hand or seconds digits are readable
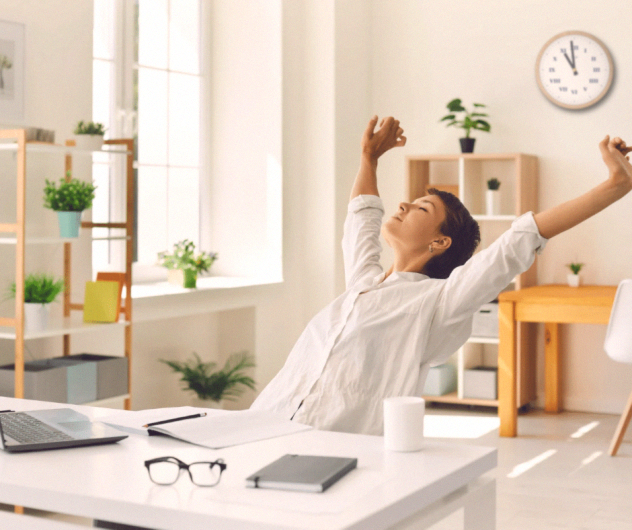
10:59
